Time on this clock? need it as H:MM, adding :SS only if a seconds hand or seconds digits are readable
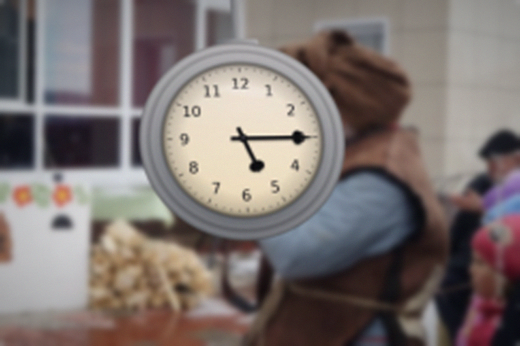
5:15
